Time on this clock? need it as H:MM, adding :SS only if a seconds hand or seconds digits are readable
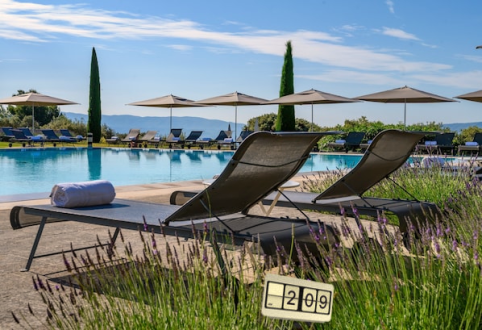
2:09
